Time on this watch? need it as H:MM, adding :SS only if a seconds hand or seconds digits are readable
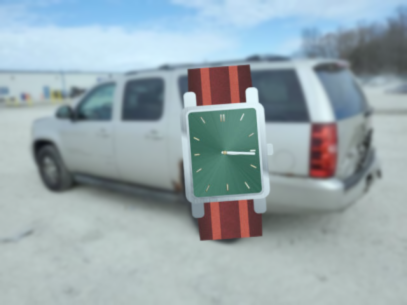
3:16
